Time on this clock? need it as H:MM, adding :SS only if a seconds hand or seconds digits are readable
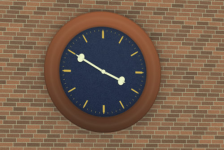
3:50
